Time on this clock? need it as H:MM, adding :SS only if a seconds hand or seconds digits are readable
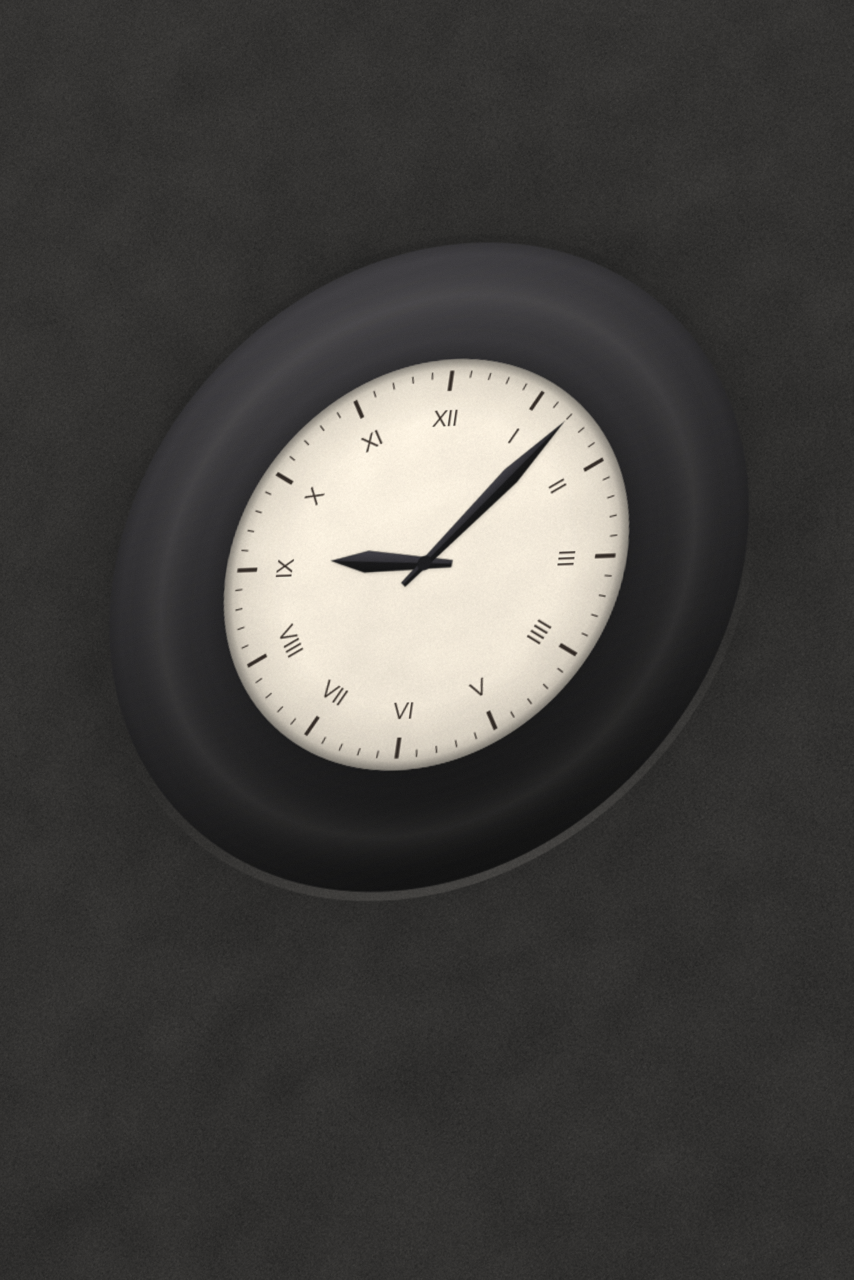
9:07
